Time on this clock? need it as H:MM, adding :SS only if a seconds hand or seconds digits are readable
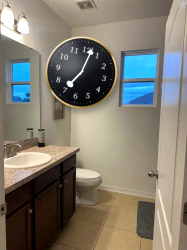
7:02
